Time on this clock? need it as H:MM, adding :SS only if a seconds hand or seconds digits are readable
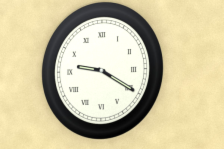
9:20
